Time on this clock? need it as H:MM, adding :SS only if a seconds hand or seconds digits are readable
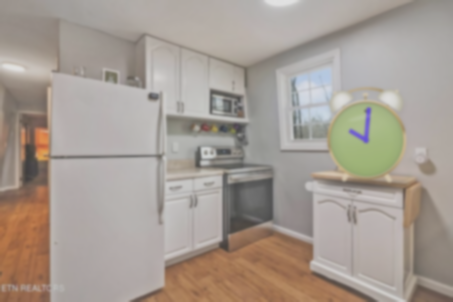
10:01
